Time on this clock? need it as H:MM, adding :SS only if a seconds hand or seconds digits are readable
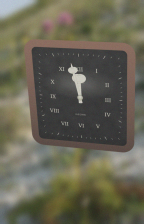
11:58
